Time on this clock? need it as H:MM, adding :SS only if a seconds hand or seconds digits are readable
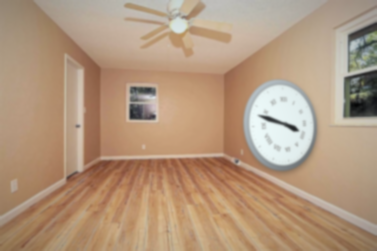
3:48
